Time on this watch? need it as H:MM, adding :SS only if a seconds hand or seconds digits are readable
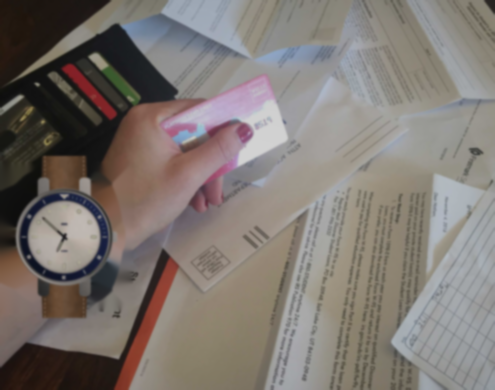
6:52
